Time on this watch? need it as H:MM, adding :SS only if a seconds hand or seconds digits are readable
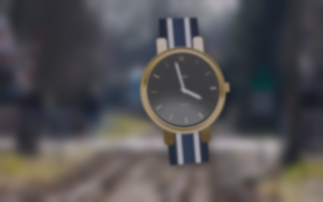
3:58
